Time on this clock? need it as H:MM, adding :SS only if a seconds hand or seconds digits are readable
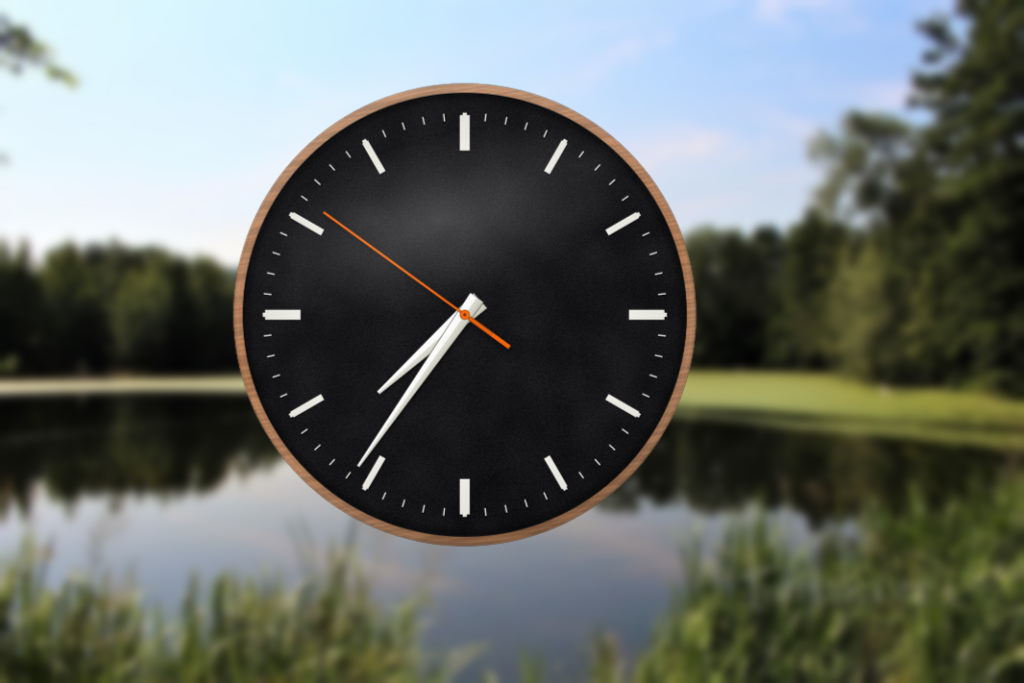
7:35:51
